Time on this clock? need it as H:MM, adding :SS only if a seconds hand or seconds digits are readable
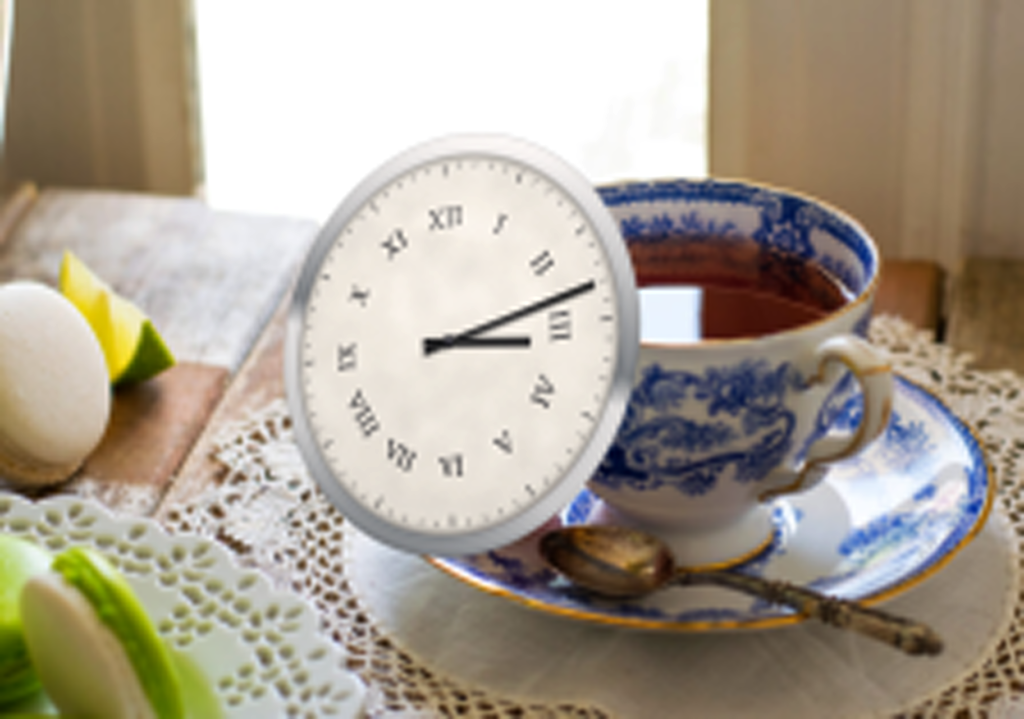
3:13
